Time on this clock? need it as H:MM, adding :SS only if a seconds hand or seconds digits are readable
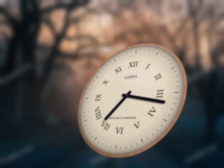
7:17
